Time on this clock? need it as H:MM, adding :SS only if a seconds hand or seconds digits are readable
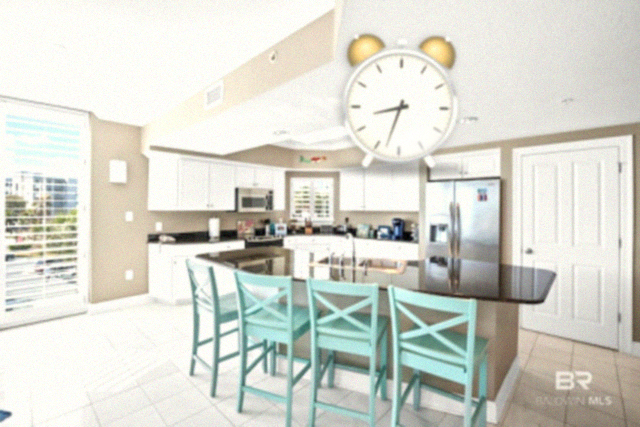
8:33
